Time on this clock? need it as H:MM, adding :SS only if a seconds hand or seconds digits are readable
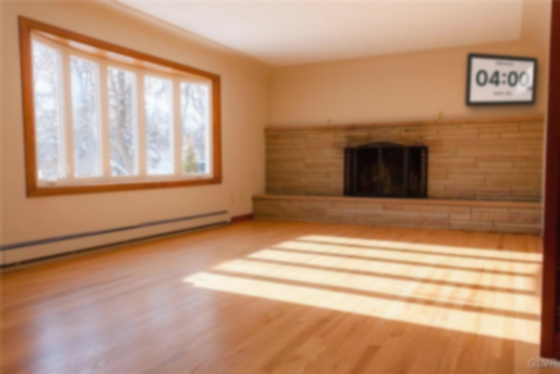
4:00
